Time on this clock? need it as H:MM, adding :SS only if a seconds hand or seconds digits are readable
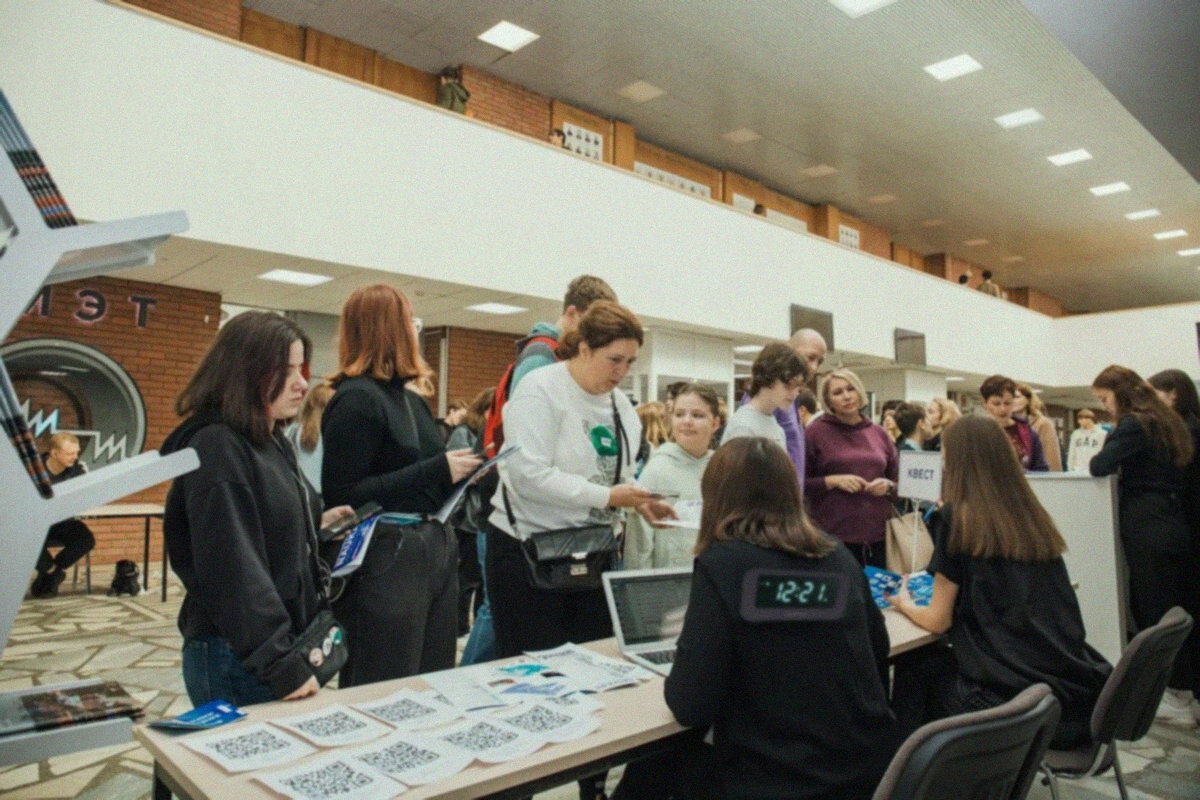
12:21
